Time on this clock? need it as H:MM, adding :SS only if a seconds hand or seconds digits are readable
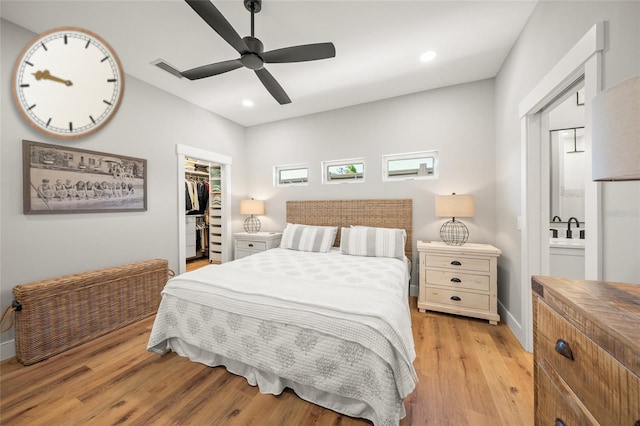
9:48
